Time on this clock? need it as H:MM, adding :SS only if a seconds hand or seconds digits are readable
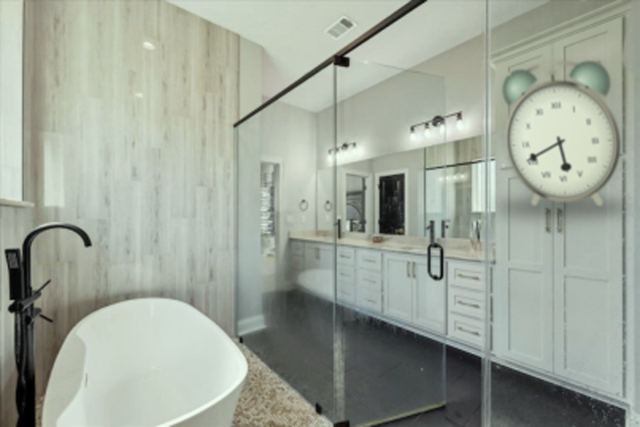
5:41
